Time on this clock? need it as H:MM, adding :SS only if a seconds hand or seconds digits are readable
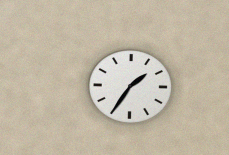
1:35
